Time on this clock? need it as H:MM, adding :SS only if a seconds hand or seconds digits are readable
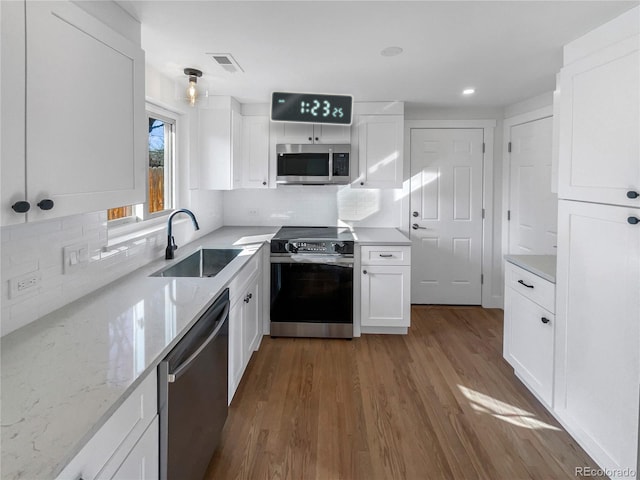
1:23
